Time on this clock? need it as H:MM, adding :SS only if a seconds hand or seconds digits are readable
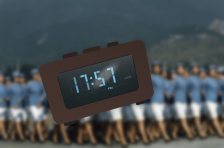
17:57
